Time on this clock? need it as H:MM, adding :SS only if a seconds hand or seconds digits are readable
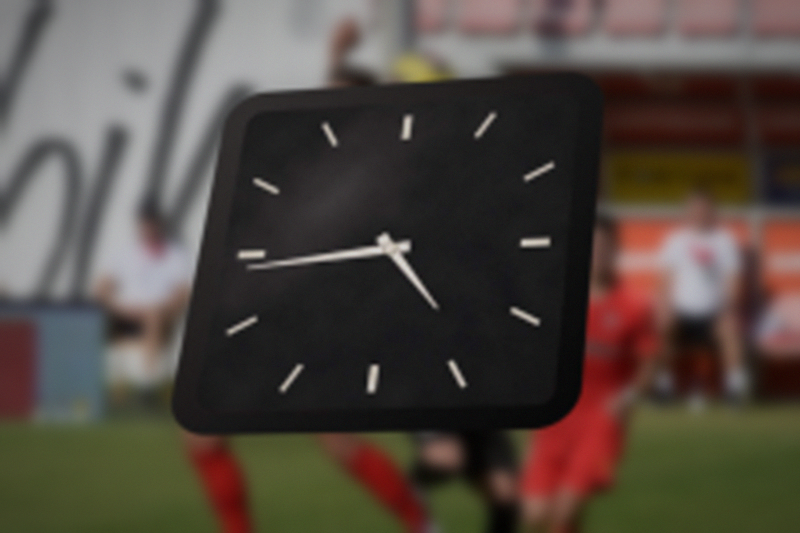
4:44
